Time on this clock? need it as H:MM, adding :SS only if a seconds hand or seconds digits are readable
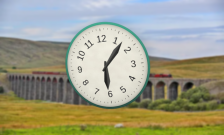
6:07
